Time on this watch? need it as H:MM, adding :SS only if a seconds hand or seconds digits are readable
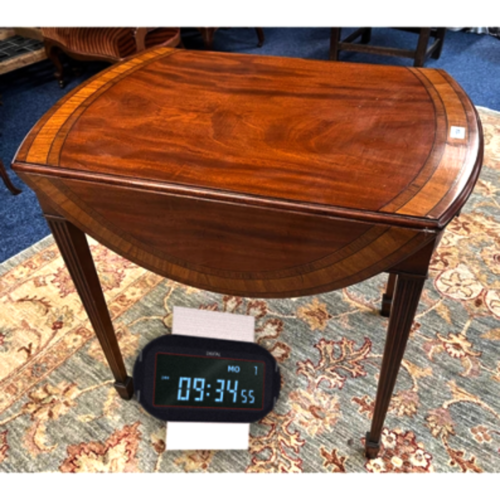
9:34:55
